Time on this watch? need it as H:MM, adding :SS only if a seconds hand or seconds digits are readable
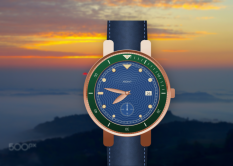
7:47
